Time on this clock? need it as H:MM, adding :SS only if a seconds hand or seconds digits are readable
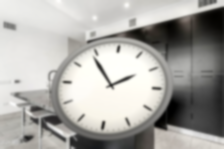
1:54
